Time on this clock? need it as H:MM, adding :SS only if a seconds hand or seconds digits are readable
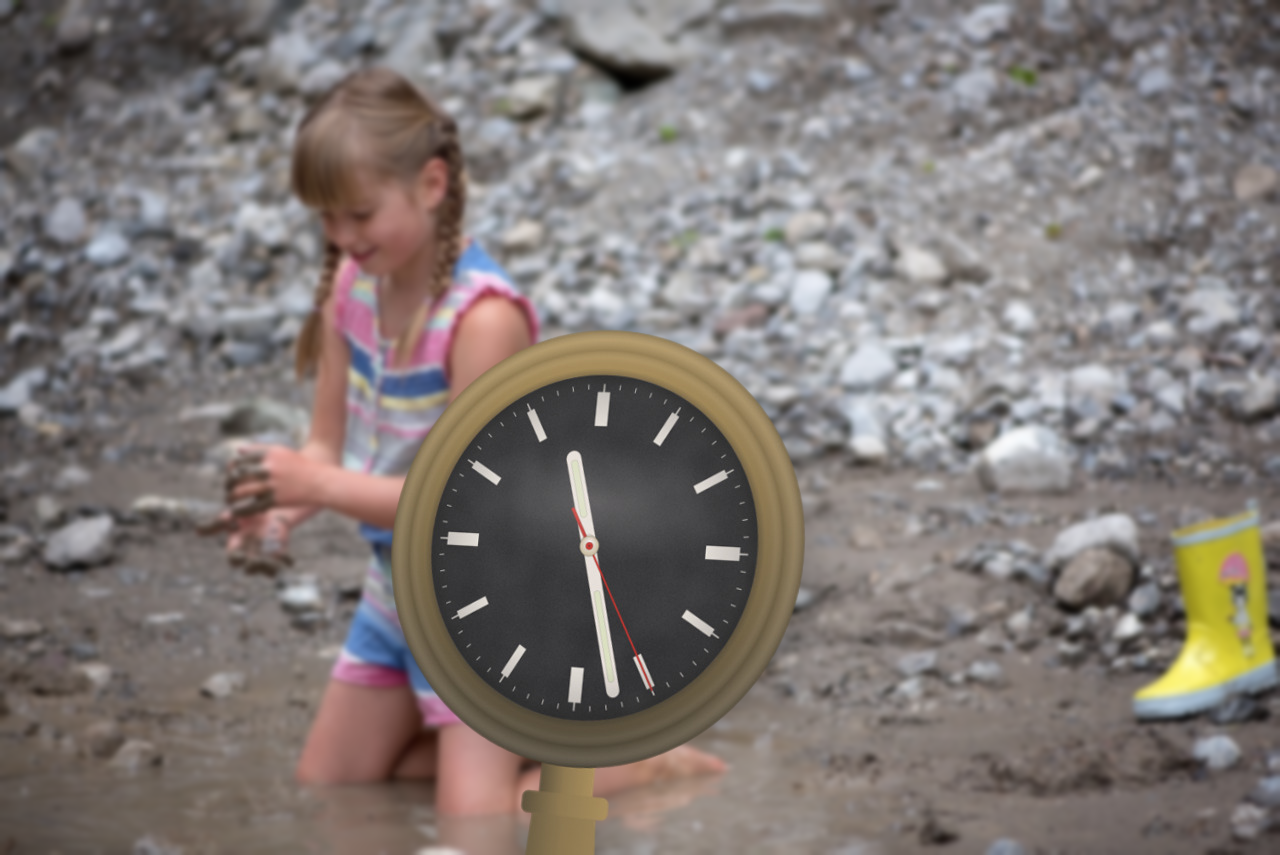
11:27:25
